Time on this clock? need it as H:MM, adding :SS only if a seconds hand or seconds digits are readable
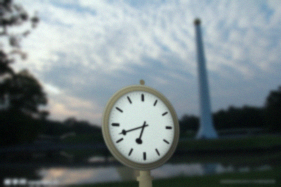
6:42
